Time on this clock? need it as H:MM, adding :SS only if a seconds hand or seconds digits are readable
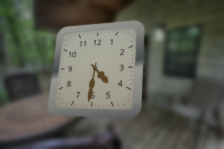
4:31
